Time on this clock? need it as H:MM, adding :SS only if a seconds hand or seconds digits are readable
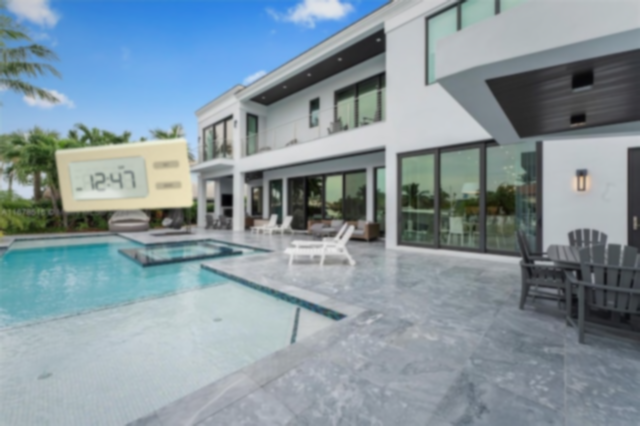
12:47
